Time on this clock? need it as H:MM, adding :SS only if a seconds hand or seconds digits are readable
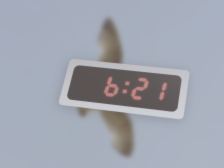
6:21
